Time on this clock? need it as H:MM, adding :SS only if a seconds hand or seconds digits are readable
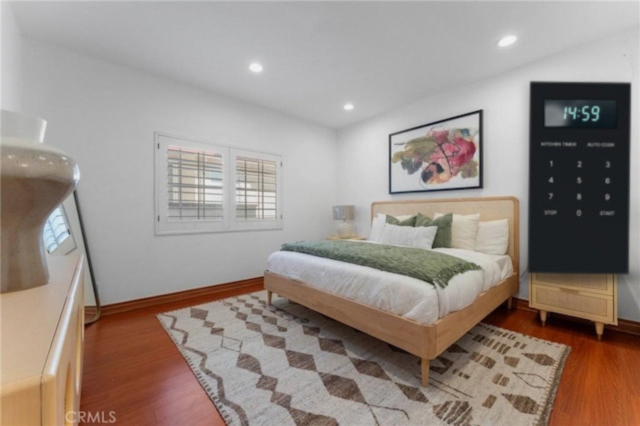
14:59
